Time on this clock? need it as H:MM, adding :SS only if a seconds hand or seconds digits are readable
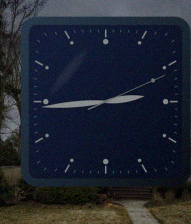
2:44:11
